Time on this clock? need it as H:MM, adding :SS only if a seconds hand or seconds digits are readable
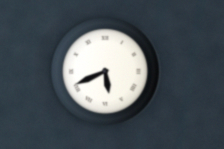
5:41
